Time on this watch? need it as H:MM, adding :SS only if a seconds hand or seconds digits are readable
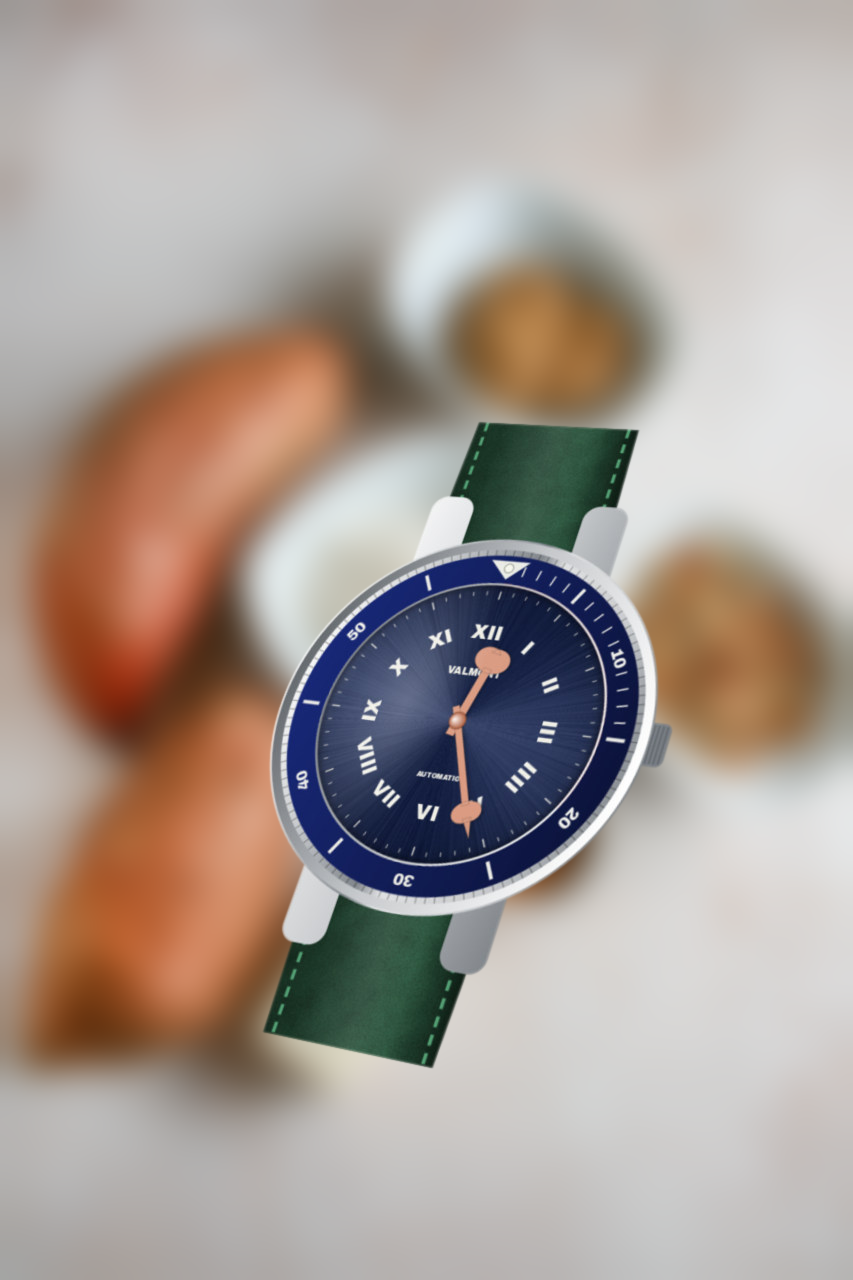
12:26
